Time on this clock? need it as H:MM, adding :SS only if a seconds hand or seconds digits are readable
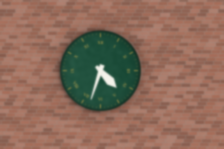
4:33
